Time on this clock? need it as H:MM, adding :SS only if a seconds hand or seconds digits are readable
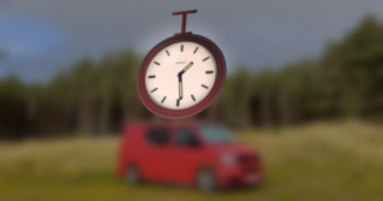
1:29
